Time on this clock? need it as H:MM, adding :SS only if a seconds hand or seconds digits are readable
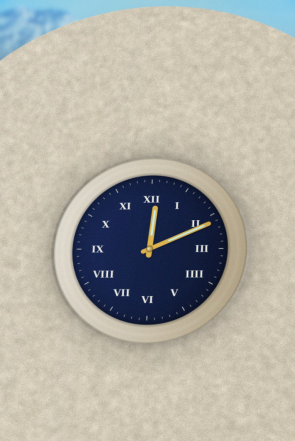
12:11
